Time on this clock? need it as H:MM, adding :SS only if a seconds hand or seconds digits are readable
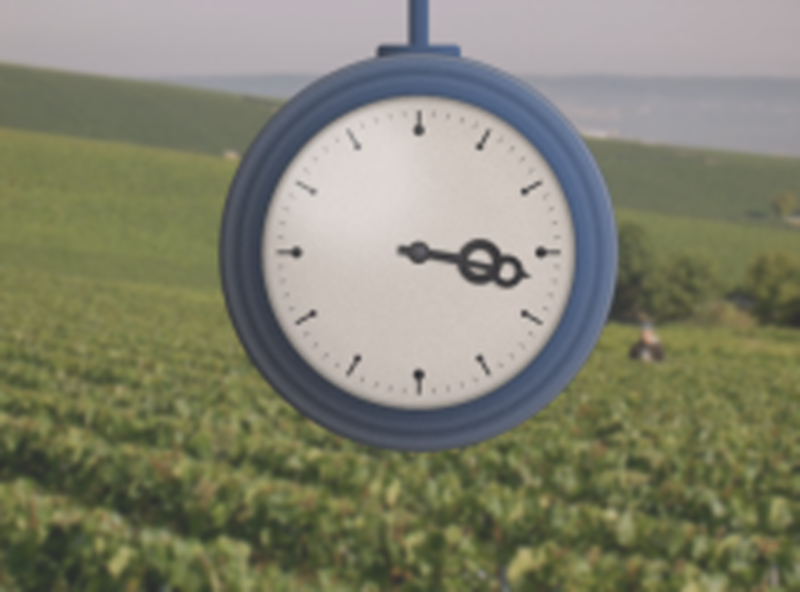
3:17
